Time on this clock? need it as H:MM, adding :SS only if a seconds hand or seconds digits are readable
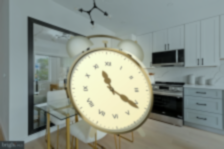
11:21
